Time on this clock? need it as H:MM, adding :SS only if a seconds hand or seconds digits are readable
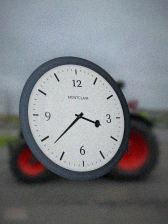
3:38
